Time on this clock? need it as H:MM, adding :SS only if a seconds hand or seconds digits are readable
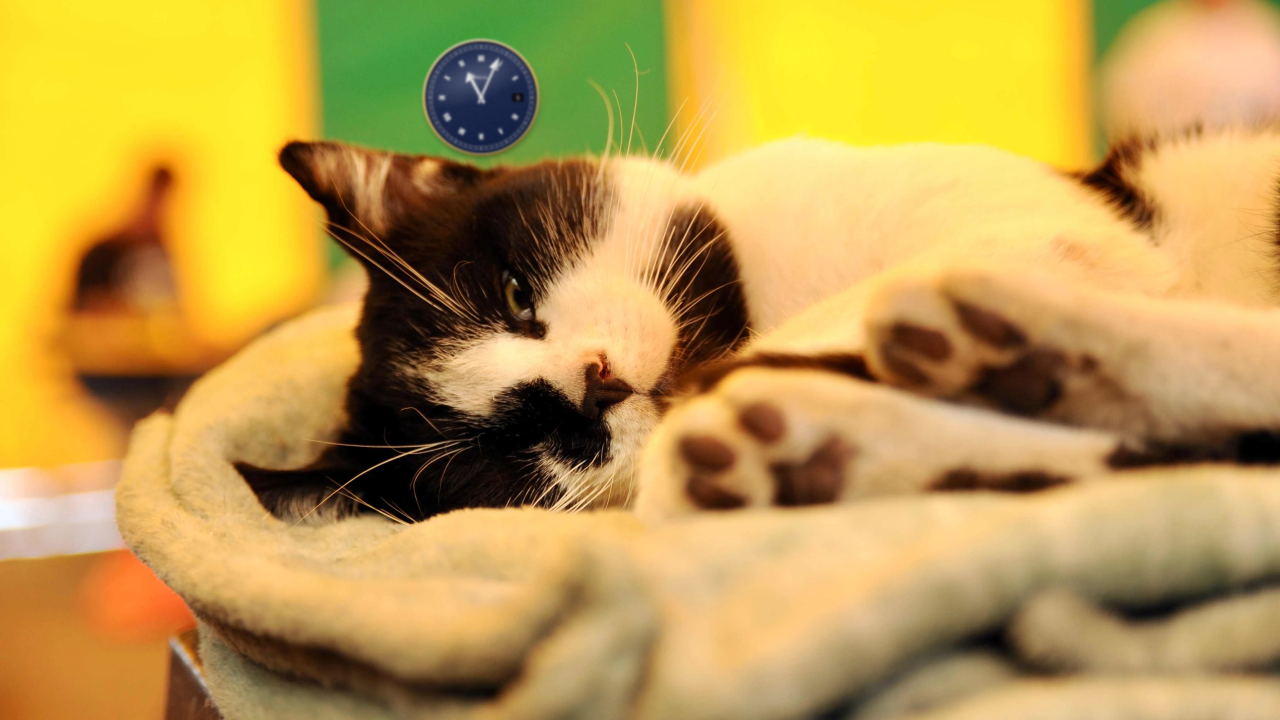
11:04
